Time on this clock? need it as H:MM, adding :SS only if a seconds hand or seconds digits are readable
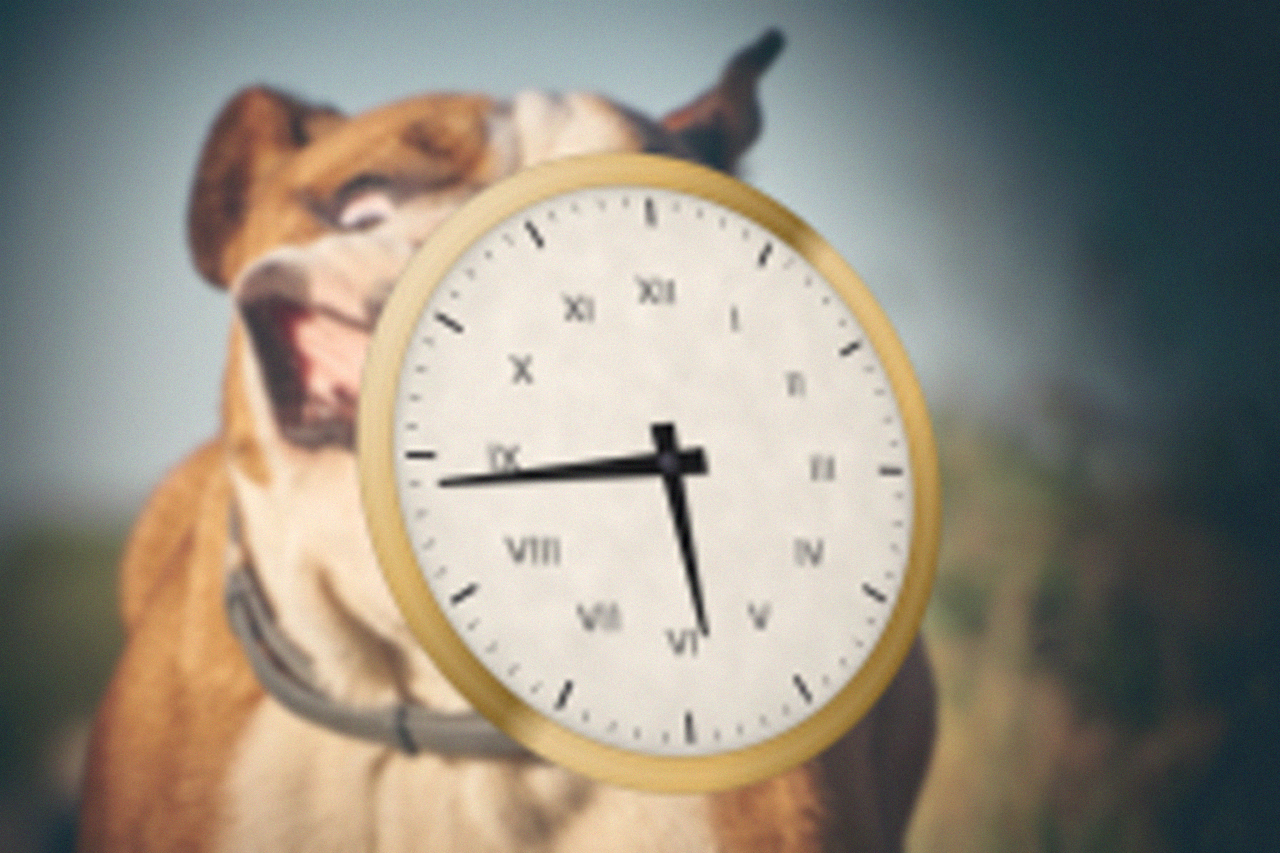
5:44
